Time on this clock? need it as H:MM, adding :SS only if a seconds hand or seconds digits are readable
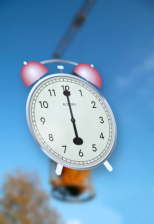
6:00
